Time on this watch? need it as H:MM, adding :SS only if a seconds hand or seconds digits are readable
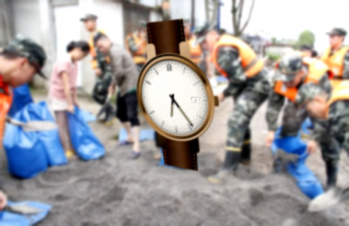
6:24
